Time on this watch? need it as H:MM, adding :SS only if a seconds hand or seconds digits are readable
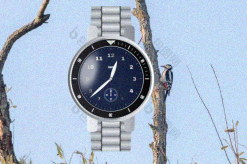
12:38
